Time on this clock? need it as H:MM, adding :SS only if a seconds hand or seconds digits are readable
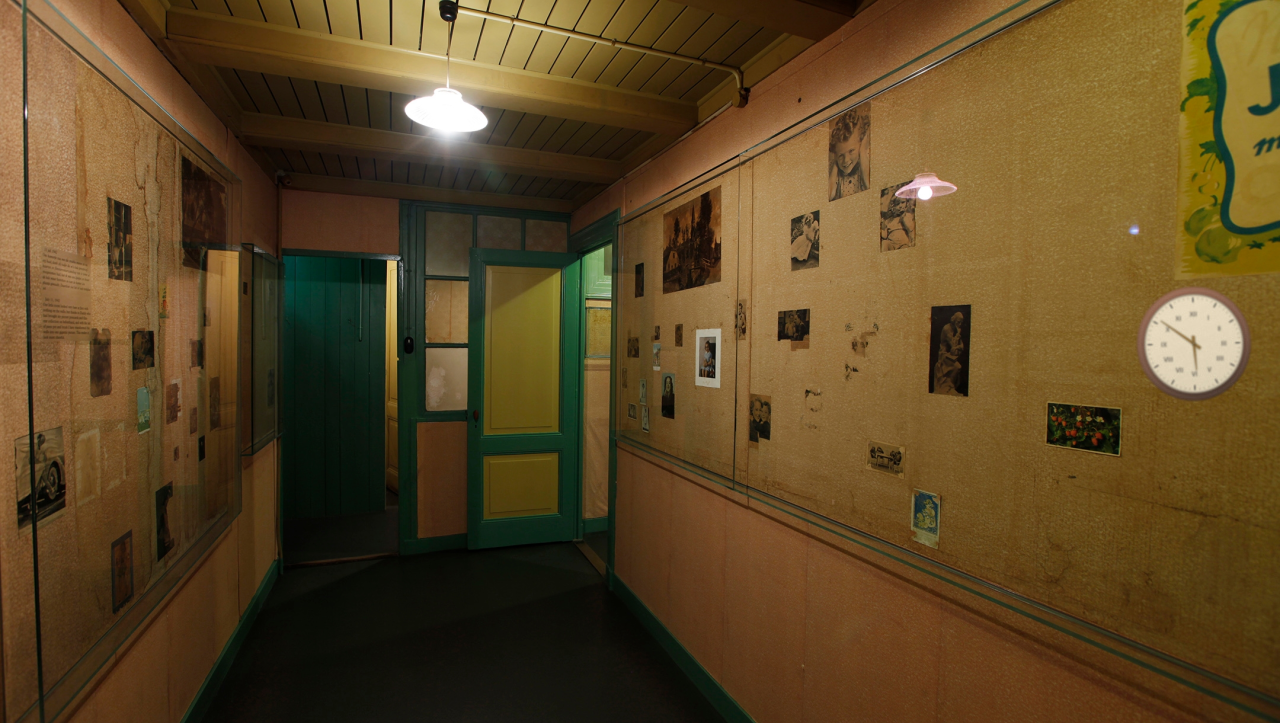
5:51
